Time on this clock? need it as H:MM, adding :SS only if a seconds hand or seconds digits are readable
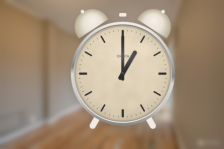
1:00
